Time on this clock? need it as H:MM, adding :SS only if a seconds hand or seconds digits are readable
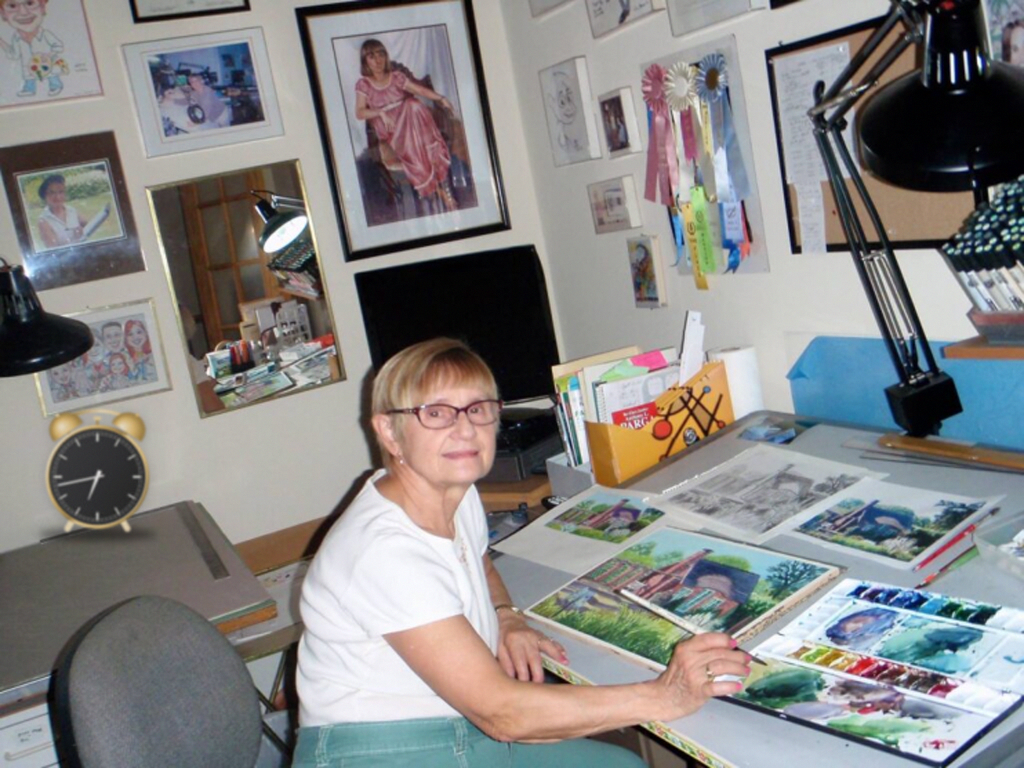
6:43
